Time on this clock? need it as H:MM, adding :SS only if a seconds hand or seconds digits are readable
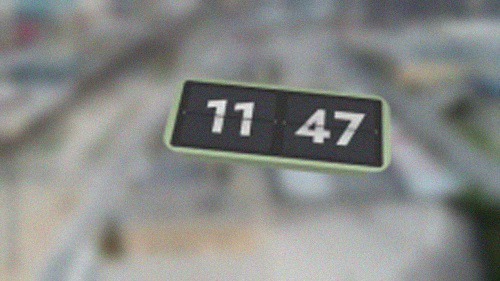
11:47
